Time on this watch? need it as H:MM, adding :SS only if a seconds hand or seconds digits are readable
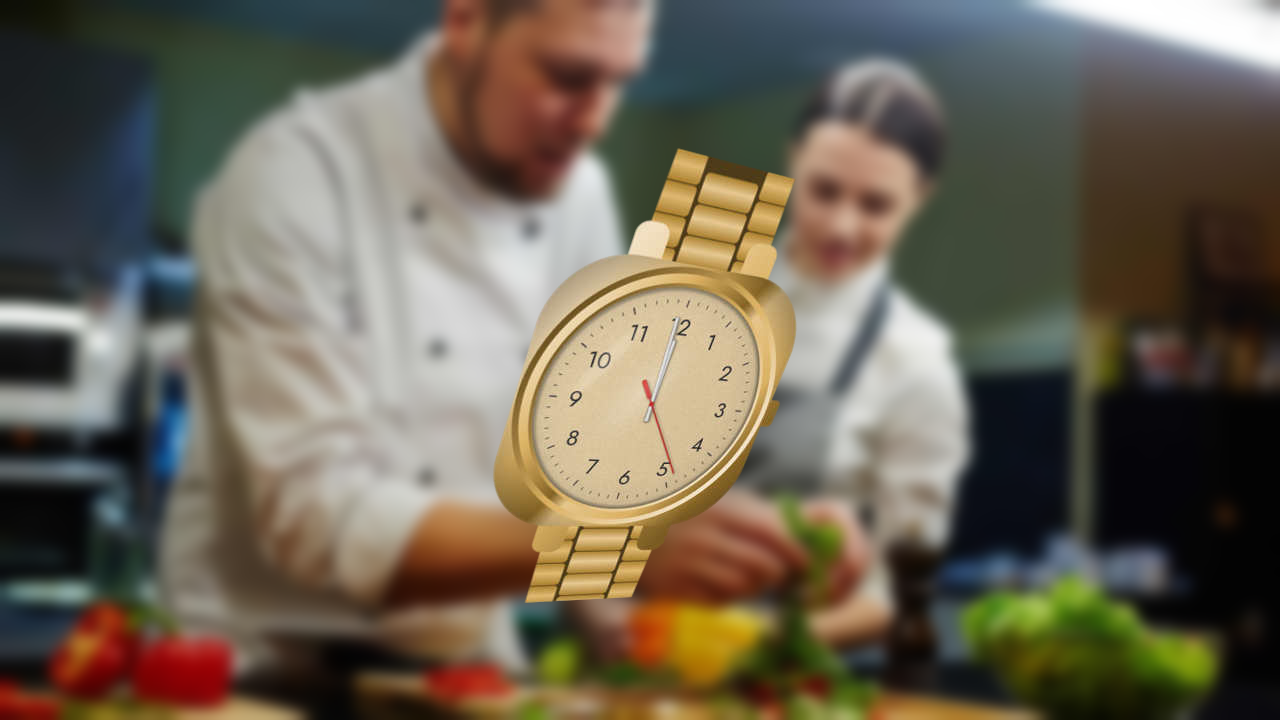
11:59:24
